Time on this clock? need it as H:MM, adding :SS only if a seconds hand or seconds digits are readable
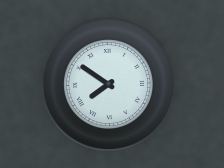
7:51
